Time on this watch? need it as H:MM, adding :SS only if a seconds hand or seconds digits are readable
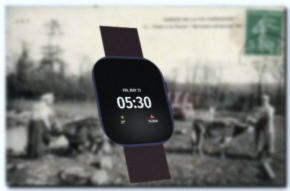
5:30
